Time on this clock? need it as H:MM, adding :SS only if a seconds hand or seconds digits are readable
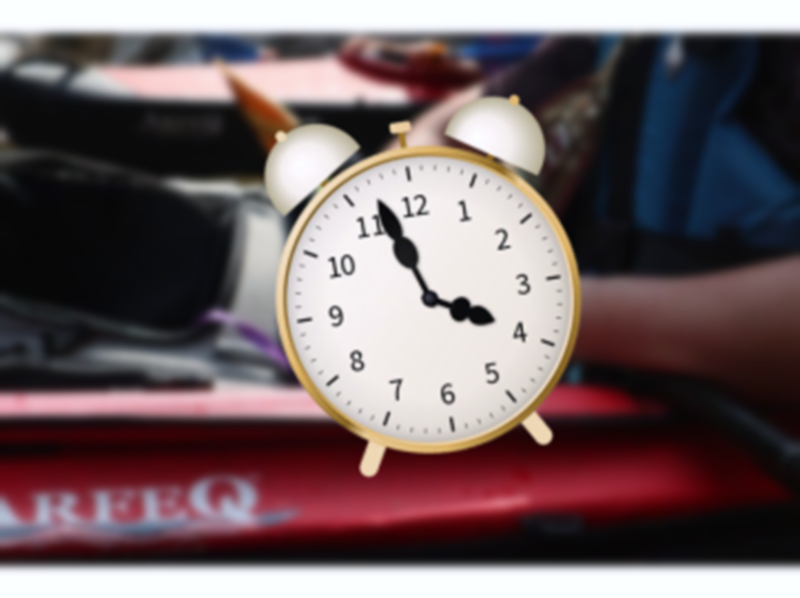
3:57
